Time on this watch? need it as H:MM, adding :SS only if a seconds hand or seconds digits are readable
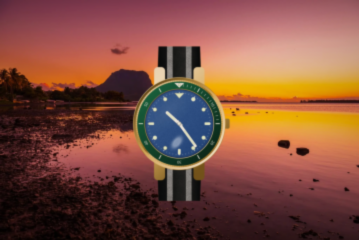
10:24
